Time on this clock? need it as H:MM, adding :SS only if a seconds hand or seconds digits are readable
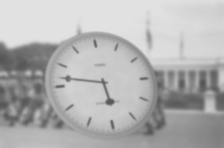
5:47
